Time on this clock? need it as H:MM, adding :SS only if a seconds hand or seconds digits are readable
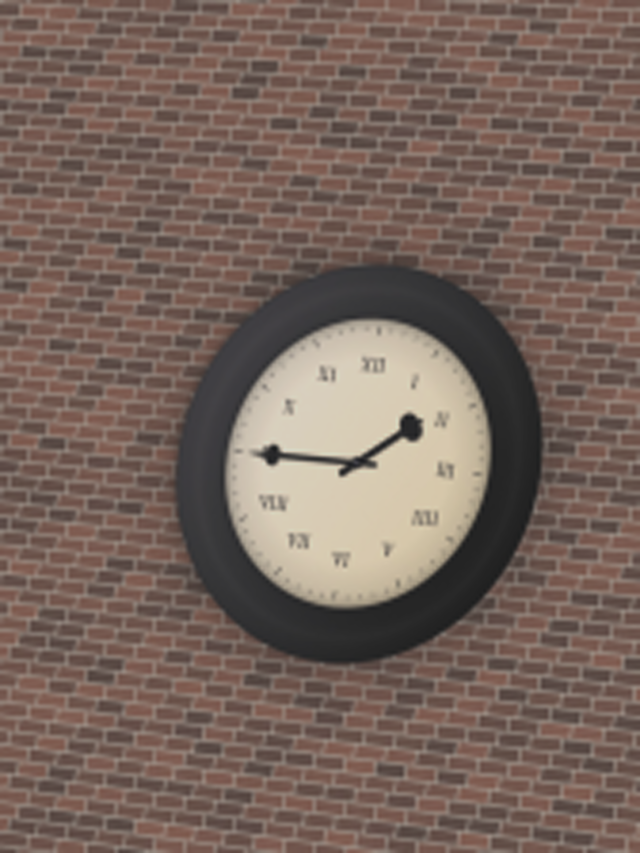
1:45
